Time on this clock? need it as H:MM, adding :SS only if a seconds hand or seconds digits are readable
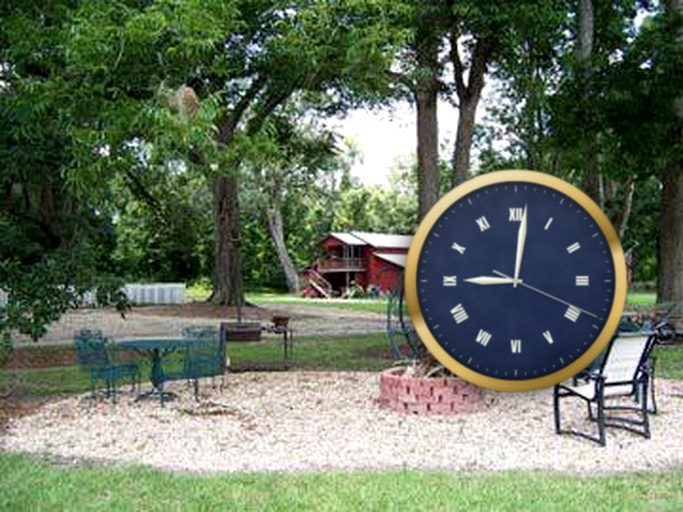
9:01:19
